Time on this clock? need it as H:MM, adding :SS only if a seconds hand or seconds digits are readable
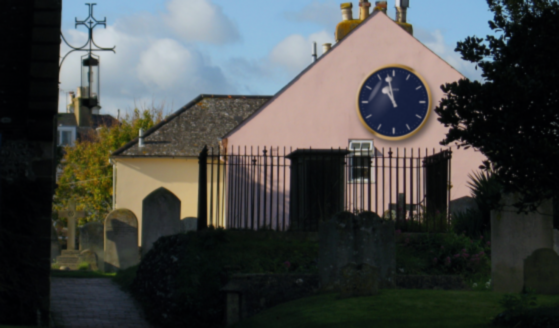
10:58
